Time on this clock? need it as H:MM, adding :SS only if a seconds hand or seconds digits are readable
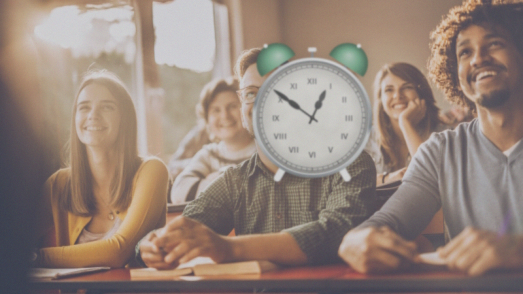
12:51
